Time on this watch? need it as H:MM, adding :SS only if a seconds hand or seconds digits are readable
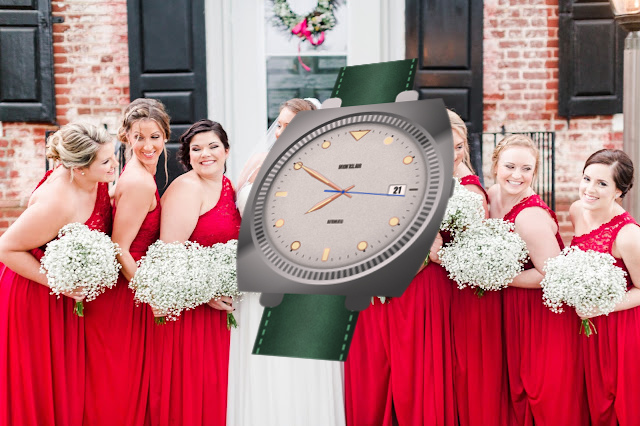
7:50:16
